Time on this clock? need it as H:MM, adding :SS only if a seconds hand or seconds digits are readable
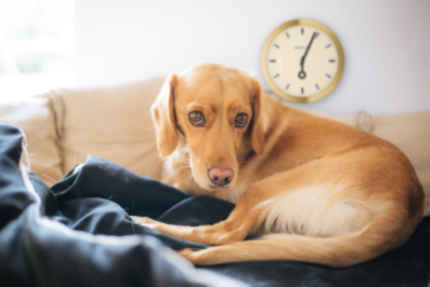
6:04
